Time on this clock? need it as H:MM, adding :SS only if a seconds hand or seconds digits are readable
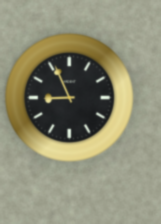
8:56
